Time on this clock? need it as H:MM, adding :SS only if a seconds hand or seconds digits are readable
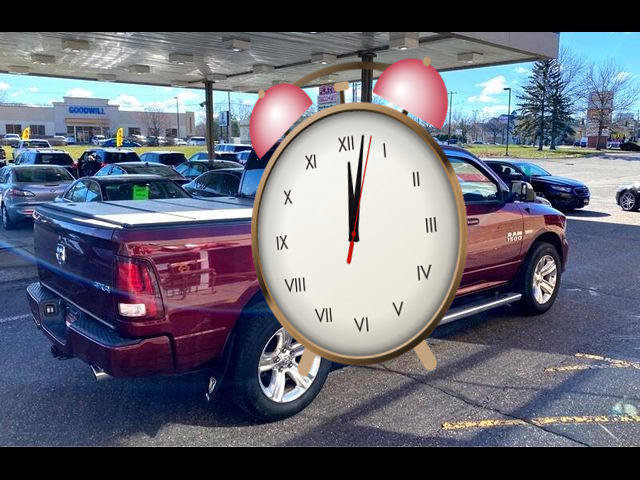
12:02:03
